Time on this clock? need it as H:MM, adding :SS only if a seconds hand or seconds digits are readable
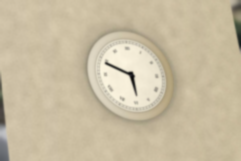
5:49
